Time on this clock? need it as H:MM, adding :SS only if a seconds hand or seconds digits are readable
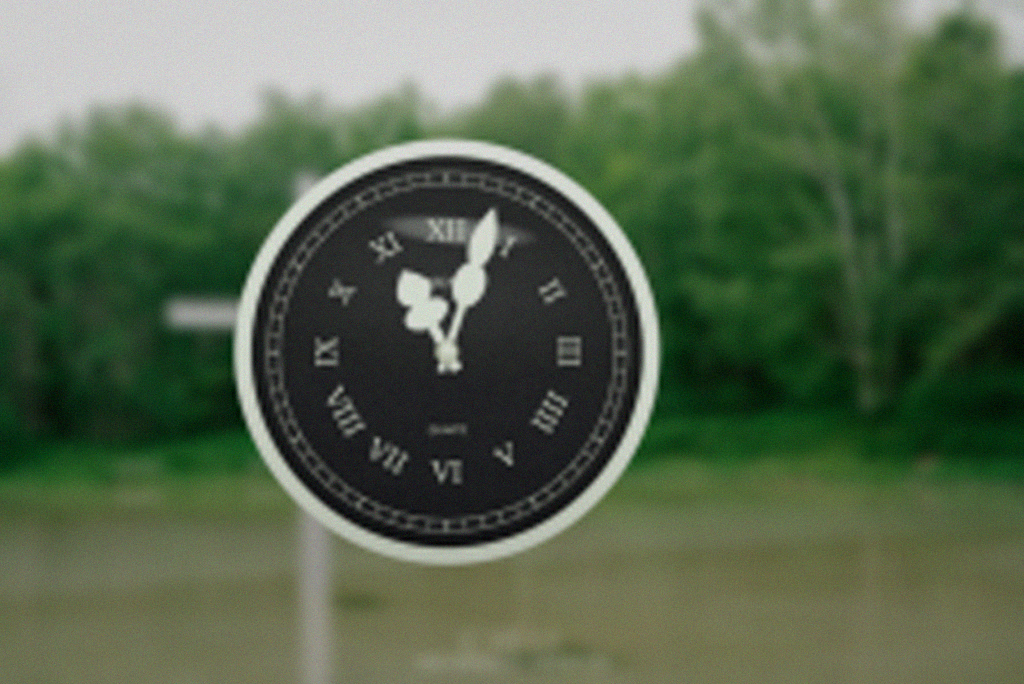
11:03
